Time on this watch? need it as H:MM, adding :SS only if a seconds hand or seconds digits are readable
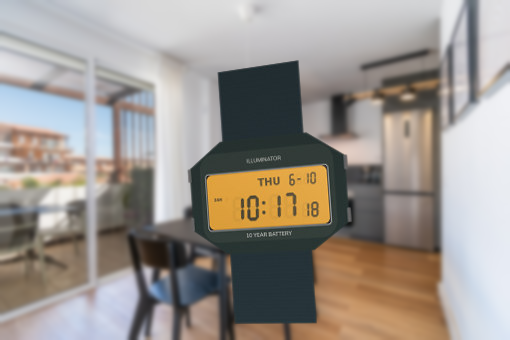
10:17:18
